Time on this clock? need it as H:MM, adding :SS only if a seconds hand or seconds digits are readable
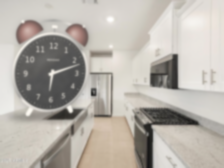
6:12
